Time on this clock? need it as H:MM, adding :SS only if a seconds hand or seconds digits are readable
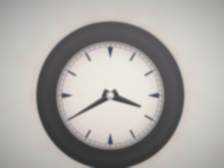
3:40
